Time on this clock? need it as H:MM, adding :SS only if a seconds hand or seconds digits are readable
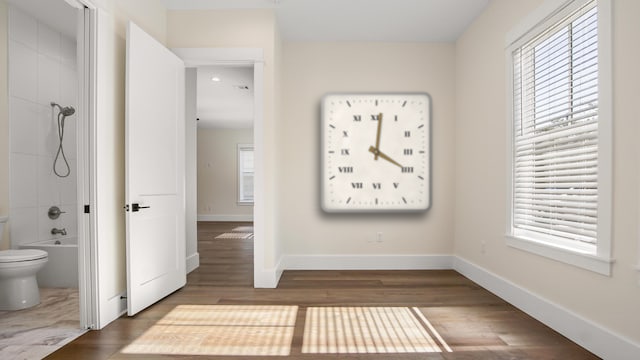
4:01
